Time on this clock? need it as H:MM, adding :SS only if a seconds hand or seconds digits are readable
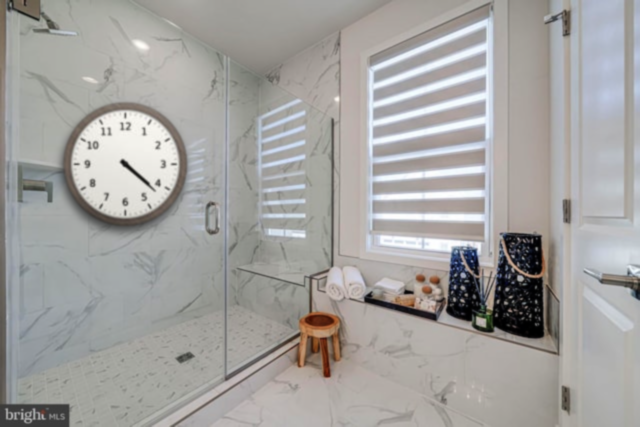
4:22
